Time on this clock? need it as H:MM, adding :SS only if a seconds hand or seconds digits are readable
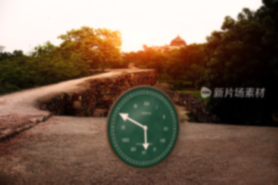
5:49
